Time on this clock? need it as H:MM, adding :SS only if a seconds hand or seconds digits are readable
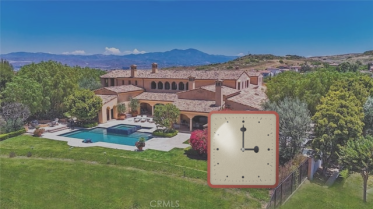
3:00
